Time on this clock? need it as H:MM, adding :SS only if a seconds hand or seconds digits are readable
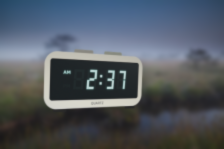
2:37
